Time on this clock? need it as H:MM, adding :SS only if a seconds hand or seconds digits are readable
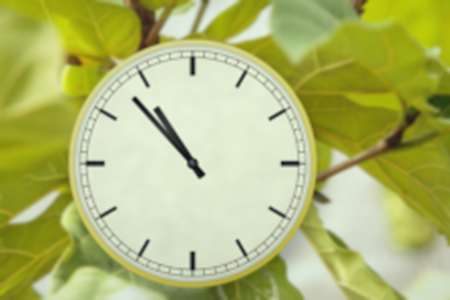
10:53
